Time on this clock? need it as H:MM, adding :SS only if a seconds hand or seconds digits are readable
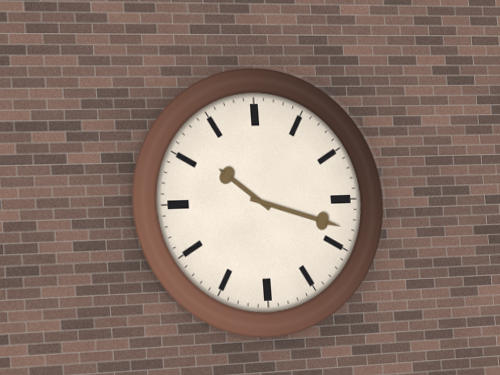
10:18
